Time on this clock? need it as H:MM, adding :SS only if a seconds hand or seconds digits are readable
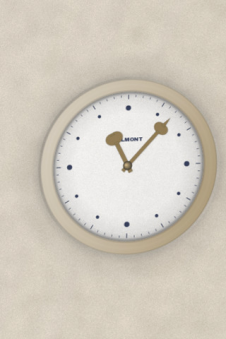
11:07
